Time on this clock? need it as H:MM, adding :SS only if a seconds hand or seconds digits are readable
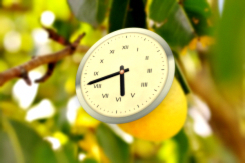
5:42
